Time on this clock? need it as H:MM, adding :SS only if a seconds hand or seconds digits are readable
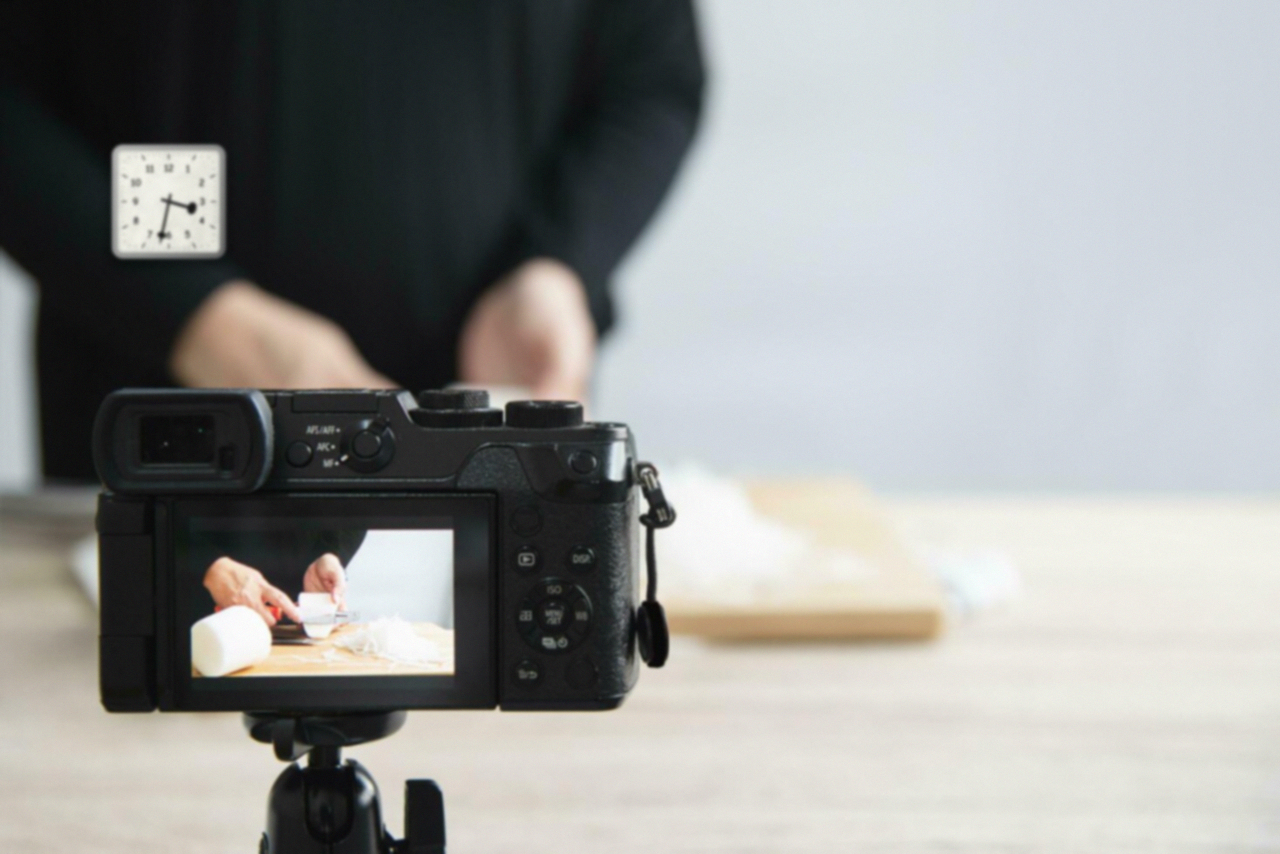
3:32
